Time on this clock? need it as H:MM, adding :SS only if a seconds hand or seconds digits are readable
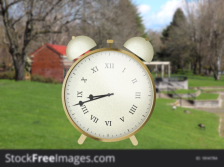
8:42
